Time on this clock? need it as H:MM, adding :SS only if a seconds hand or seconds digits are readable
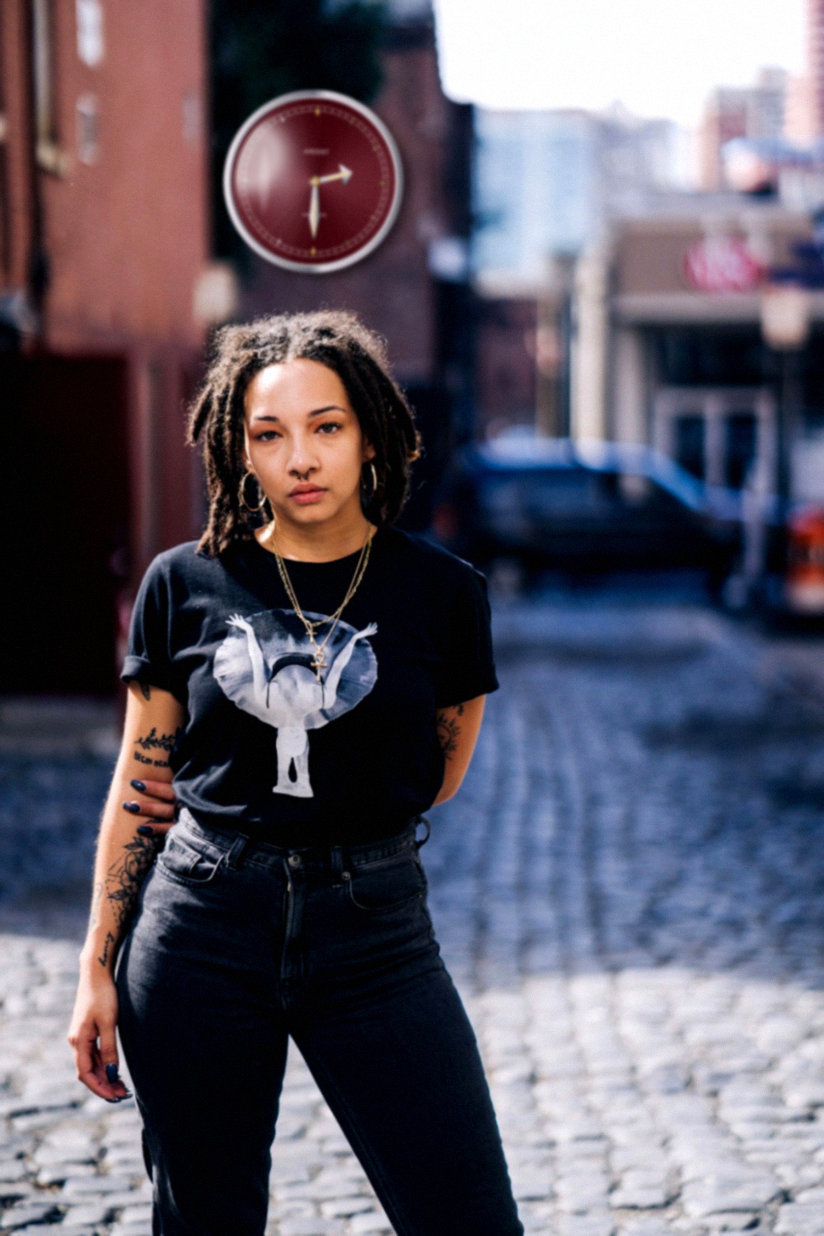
2:30
